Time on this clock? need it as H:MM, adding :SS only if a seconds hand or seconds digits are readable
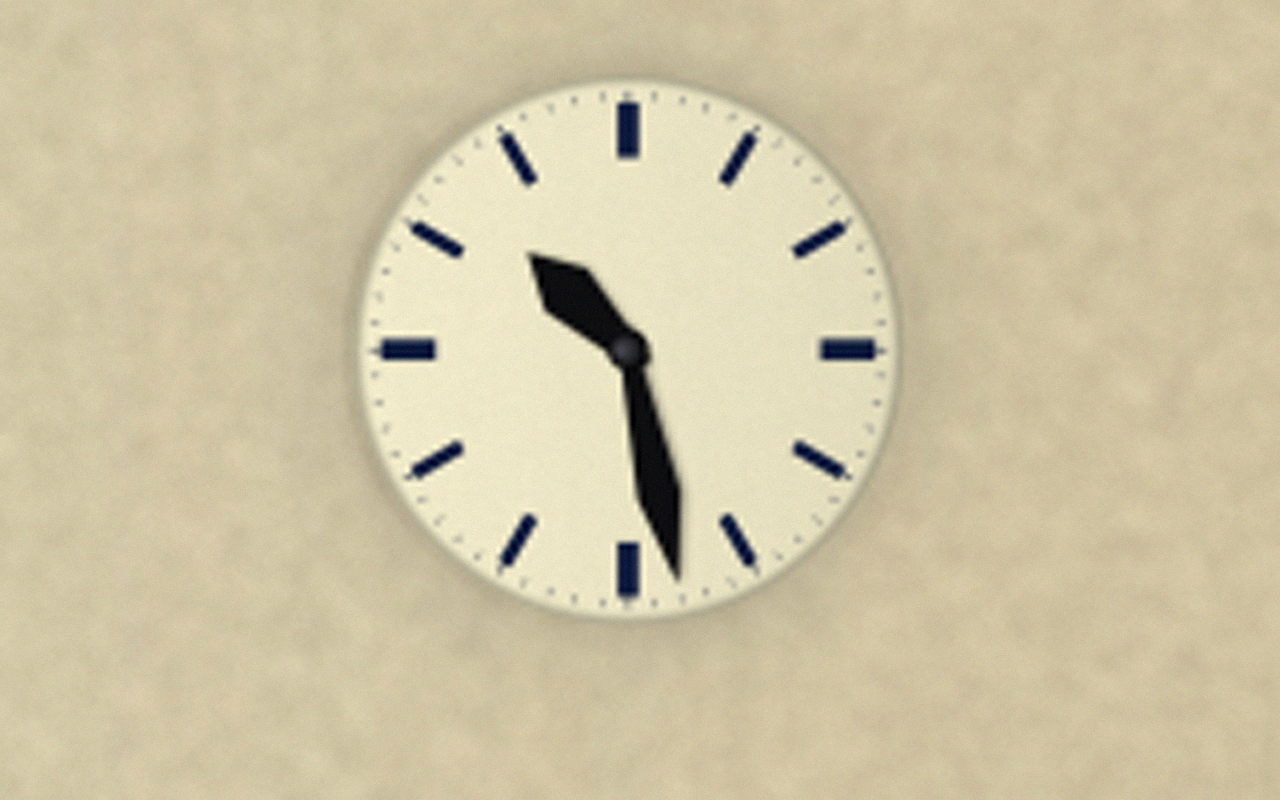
10:28
